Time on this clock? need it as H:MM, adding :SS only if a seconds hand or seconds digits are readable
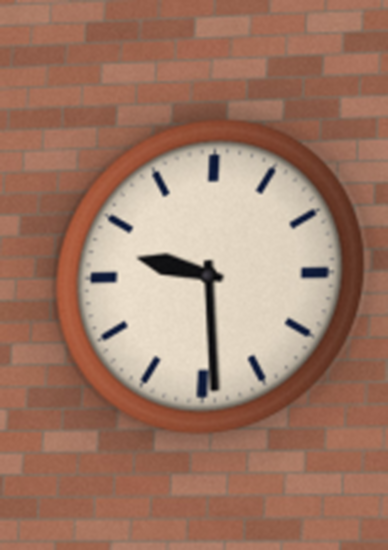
9:29
